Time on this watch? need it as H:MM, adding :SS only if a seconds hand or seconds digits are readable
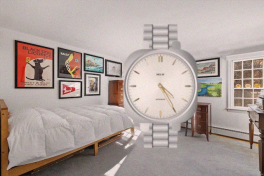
4:25
